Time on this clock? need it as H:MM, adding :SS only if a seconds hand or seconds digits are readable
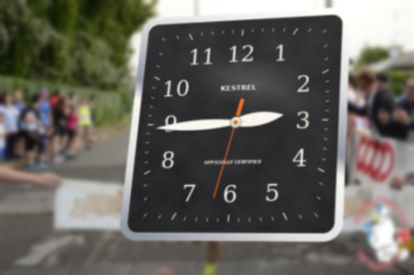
2:44:32
